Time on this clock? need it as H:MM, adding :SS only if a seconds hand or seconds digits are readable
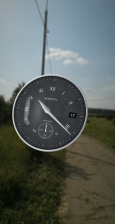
10:21
